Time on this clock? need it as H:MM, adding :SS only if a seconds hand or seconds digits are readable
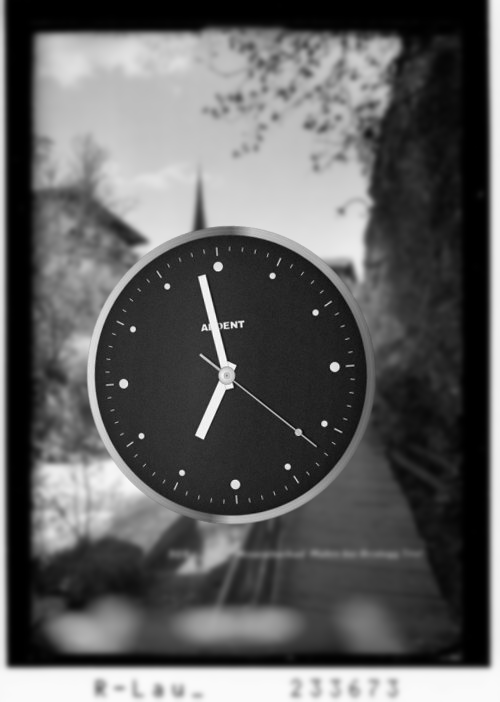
6:58:22
